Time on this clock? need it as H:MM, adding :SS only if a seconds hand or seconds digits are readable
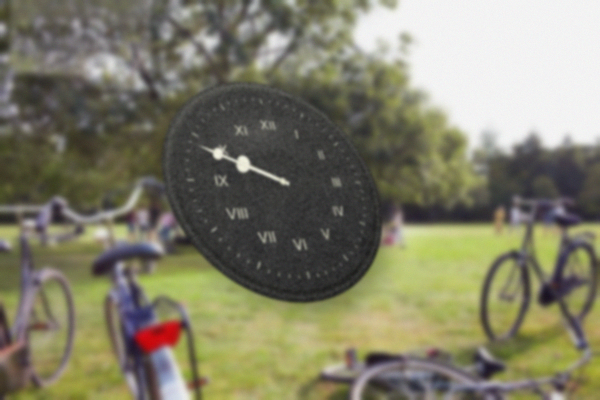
9:49
